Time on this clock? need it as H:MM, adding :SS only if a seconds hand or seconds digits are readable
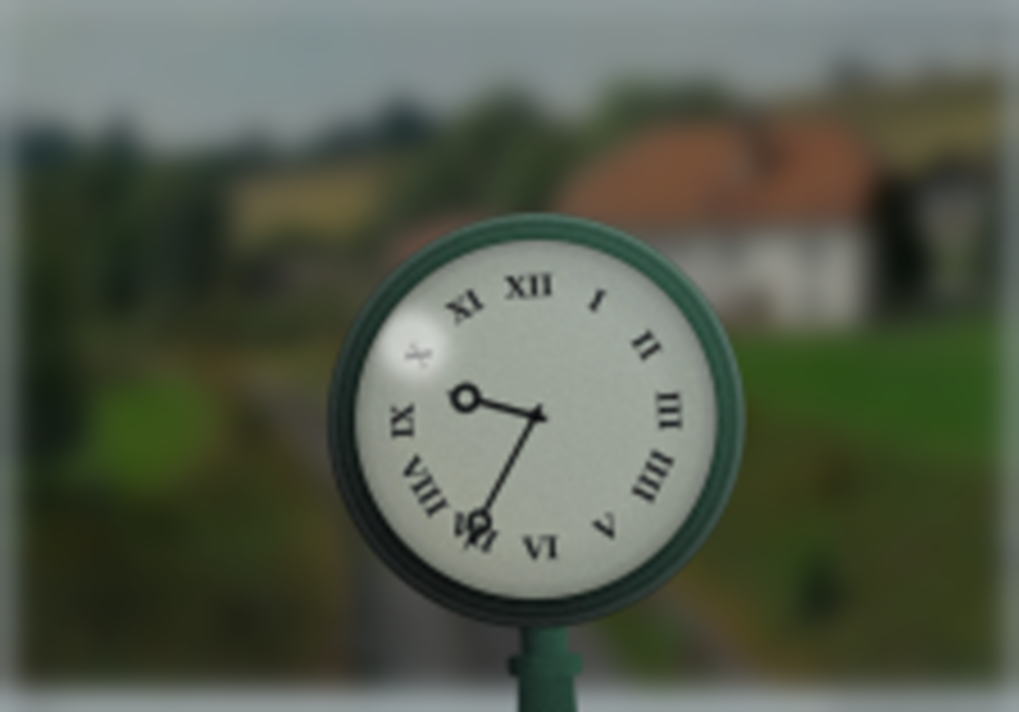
9:35
